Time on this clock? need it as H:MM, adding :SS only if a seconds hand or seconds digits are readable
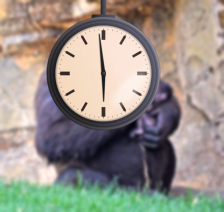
5:59
